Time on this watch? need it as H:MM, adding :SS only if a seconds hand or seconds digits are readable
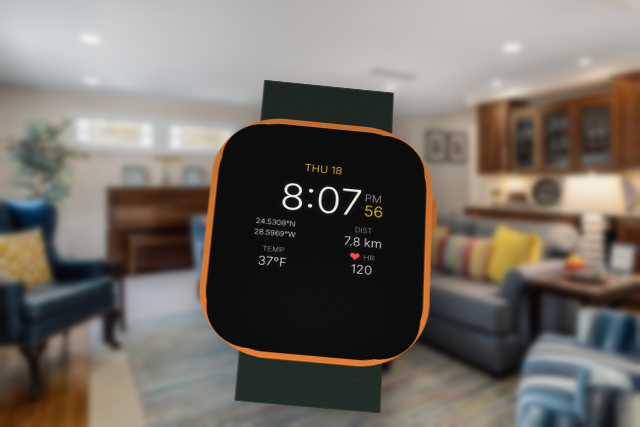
8:07:56
